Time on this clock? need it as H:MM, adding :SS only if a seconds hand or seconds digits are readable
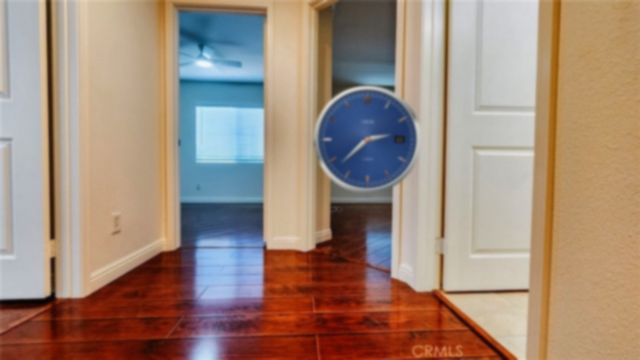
2:38
